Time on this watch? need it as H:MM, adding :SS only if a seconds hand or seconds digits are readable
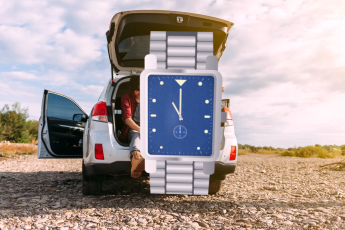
11:00
